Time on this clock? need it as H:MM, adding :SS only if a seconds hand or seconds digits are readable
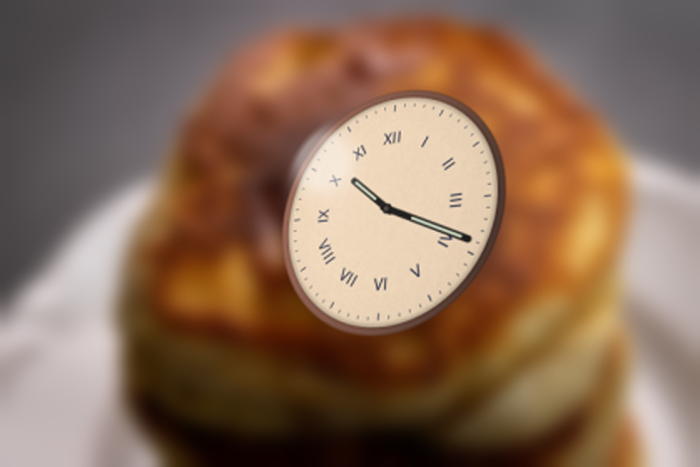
10:19
